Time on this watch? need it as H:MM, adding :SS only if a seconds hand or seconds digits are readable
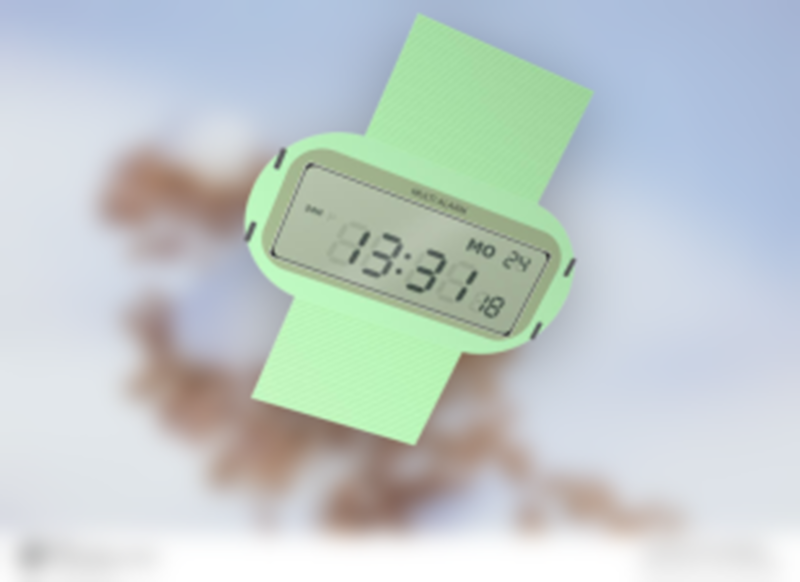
13:31:18
